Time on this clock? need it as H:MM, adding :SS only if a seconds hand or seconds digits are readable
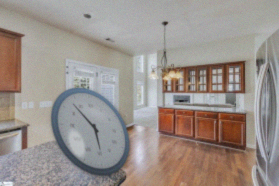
5:53
